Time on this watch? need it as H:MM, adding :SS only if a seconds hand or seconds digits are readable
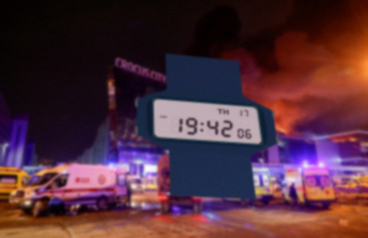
19:42
